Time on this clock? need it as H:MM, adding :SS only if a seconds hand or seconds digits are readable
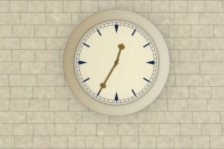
12:35
